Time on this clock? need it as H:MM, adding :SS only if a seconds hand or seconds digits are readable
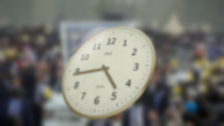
4:44
